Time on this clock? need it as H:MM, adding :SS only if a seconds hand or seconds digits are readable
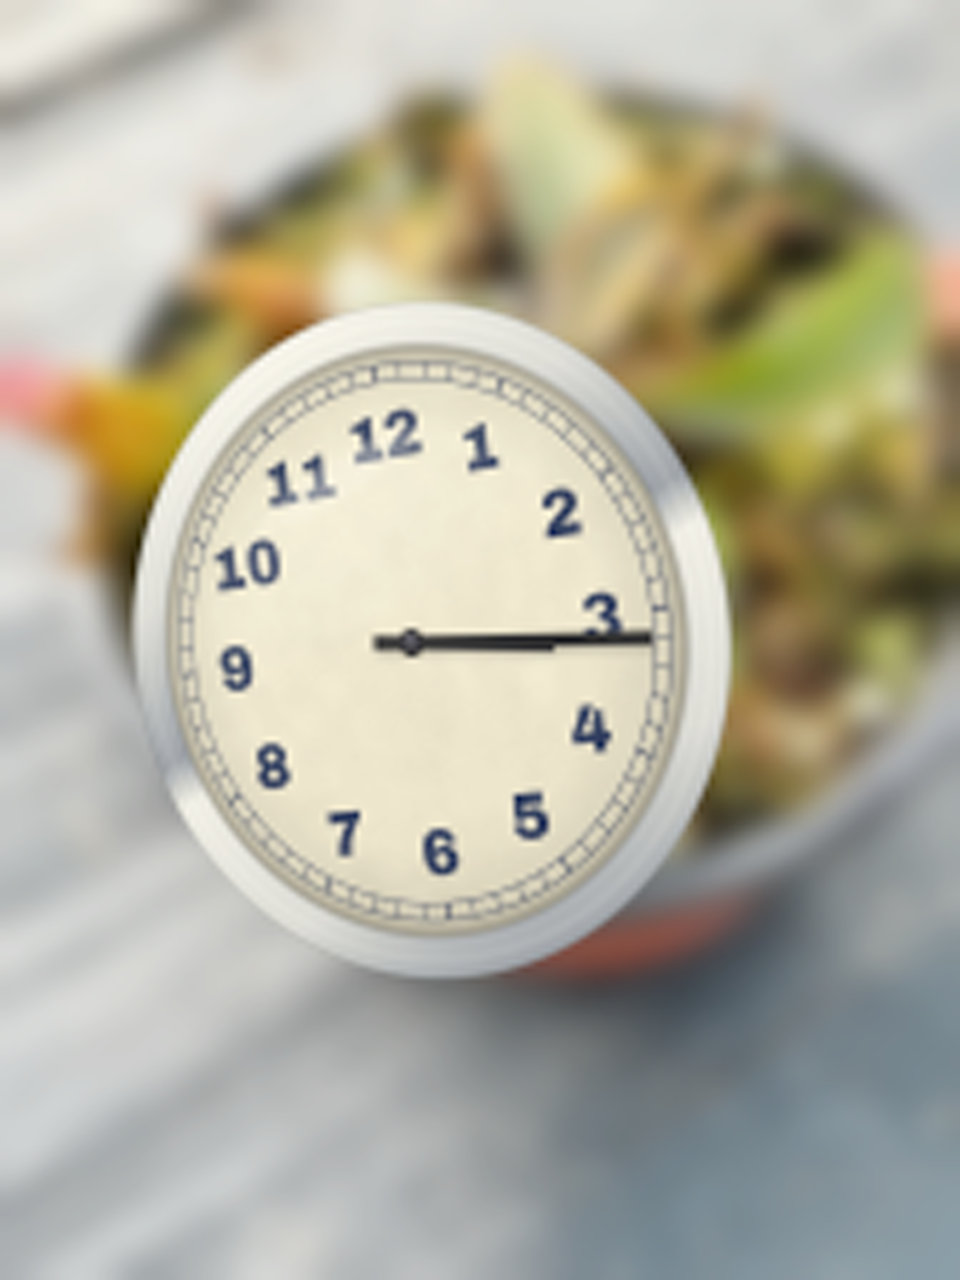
3:16
